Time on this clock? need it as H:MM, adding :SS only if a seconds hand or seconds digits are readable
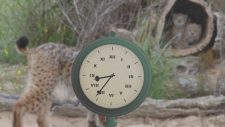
8:36
